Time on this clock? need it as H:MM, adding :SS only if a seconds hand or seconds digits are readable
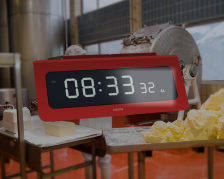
8:33:32
